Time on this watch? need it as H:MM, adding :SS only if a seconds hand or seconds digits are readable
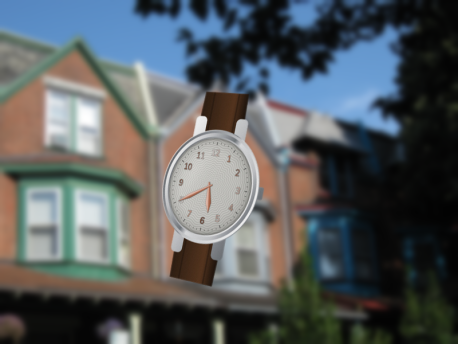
5:40
